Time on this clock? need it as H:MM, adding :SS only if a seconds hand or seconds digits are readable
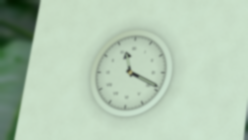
11:19
